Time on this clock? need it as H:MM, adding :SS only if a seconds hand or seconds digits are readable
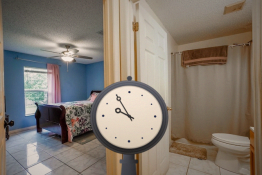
9:55
